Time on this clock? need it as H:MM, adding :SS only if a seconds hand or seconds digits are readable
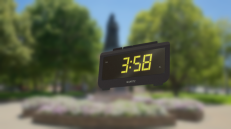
3:58
